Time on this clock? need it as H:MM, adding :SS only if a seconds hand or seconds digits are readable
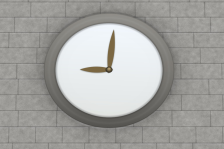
9:01
